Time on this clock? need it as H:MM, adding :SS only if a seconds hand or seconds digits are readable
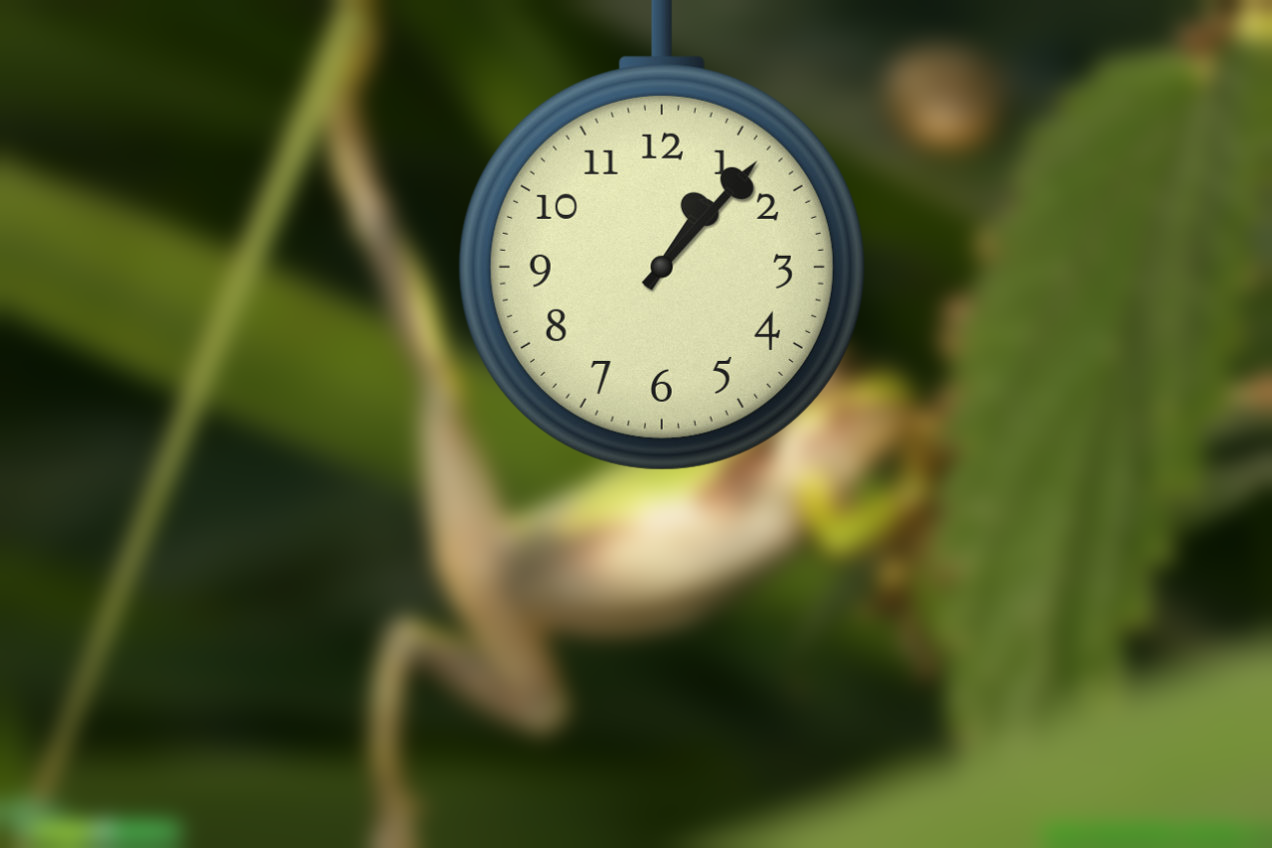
1:07
